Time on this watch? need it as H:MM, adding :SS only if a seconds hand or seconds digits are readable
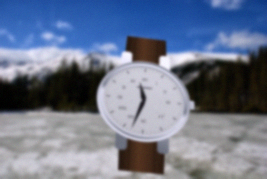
11:33
